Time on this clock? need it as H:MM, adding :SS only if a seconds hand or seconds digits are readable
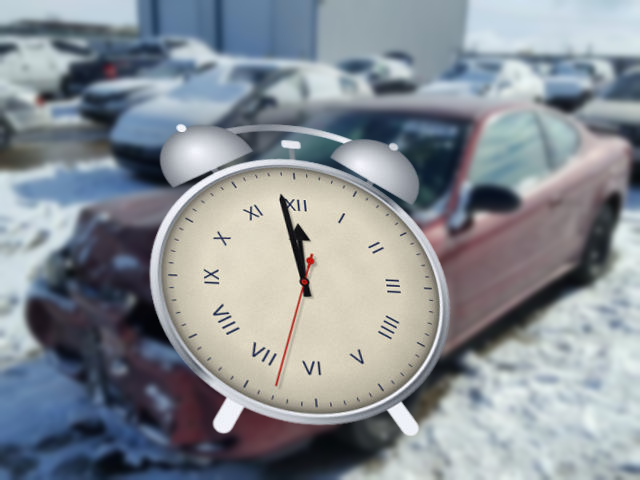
11:58:33
